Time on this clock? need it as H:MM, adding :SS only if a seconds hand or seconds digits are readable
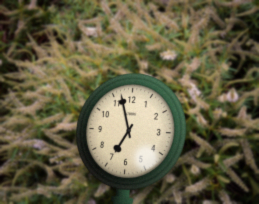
6:57
